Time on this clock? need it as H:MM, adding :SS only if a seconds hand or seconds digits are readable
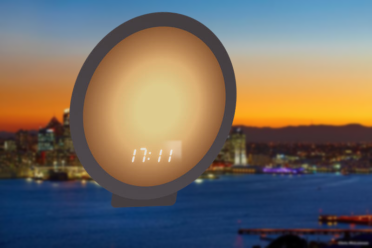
17:11
